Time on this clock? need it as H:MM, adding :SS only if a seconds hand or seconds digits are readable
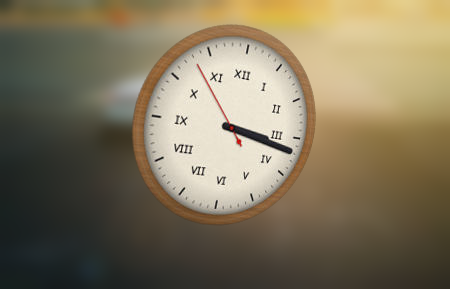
3:16:53
